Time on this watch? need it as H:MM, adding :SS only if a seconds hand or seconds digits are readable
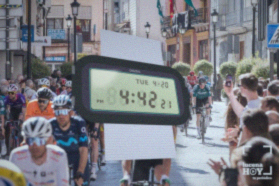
4:42:21
